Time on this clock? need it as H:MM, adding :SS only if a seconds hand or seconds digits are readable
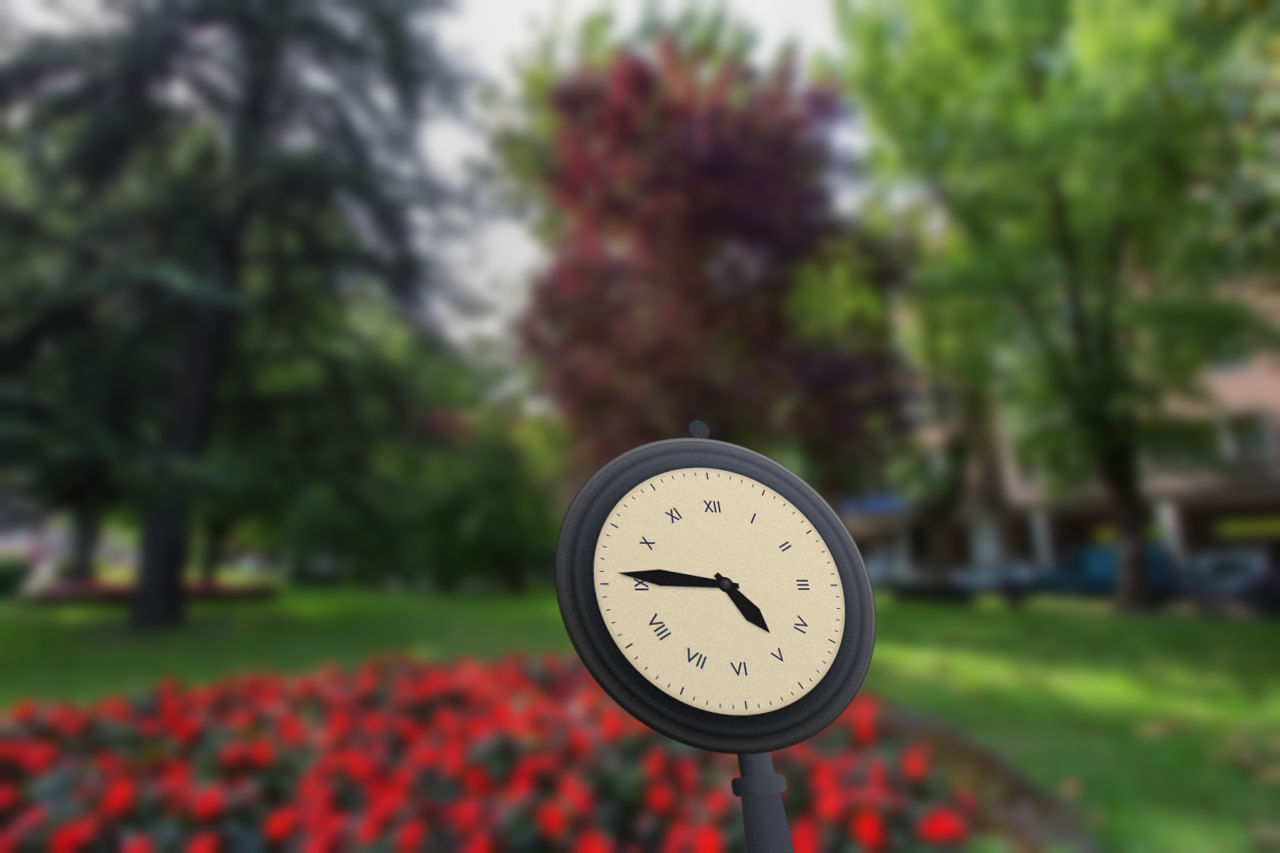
4:46
